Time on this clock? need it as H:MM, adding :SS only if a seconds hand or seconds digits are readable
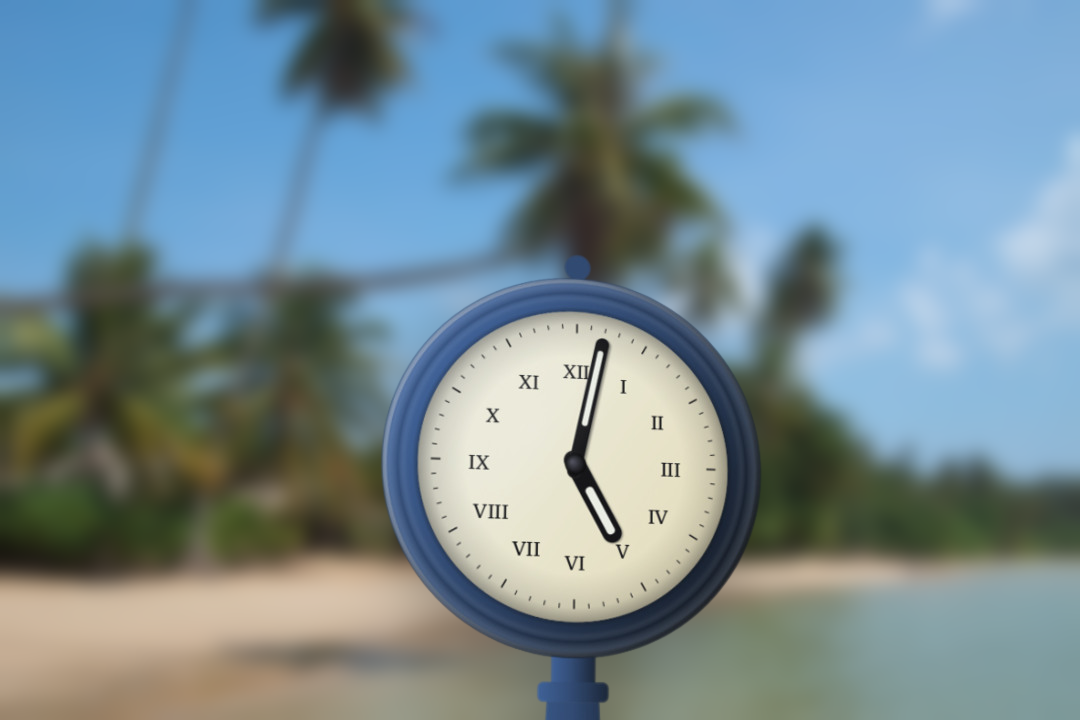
5:02
